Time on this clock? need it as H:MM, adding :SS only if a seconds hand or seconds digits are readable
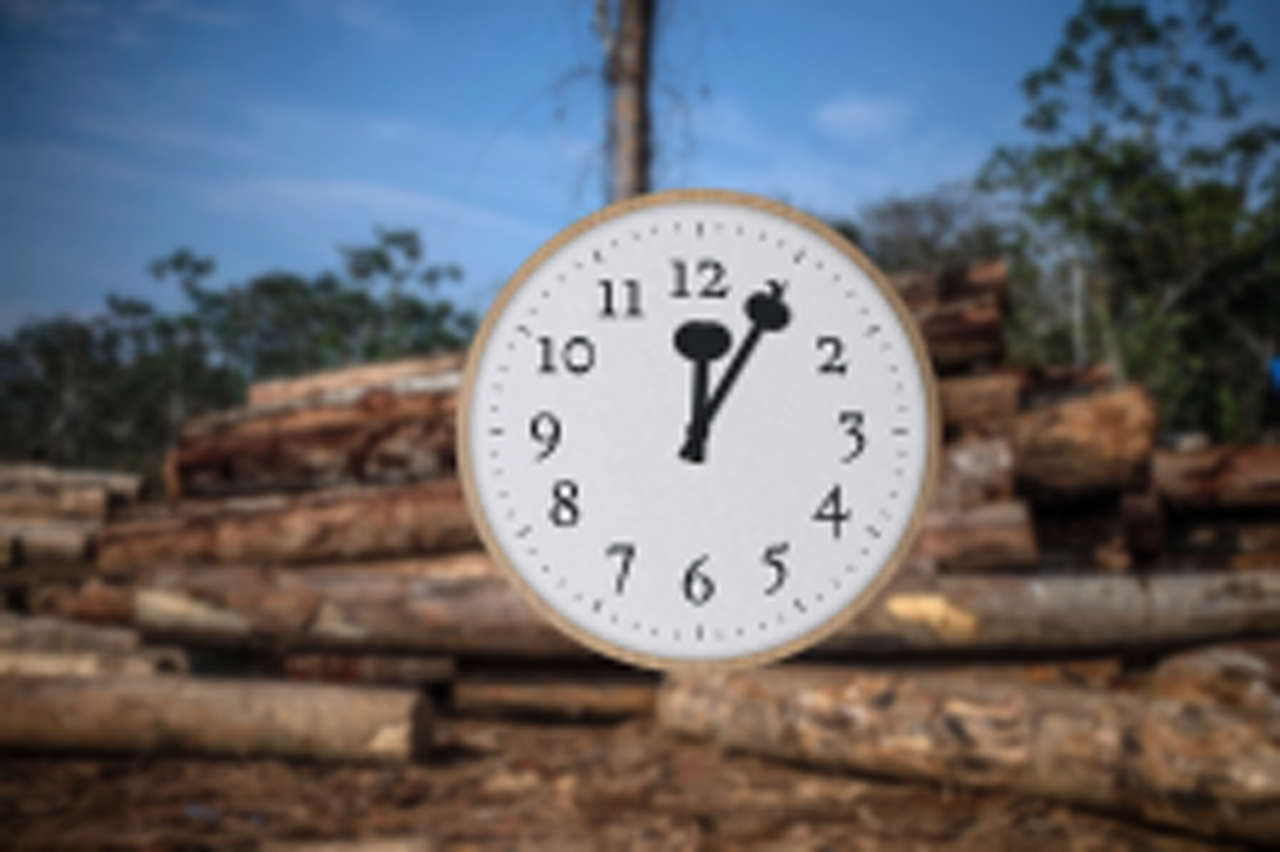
12:05
